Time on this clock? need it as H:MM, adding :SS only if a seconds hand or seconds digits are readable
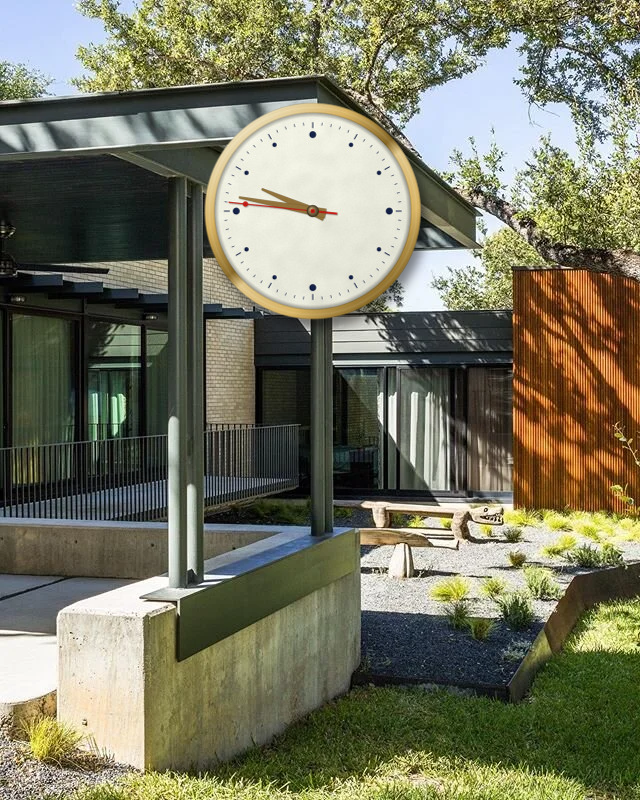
9:46:46
